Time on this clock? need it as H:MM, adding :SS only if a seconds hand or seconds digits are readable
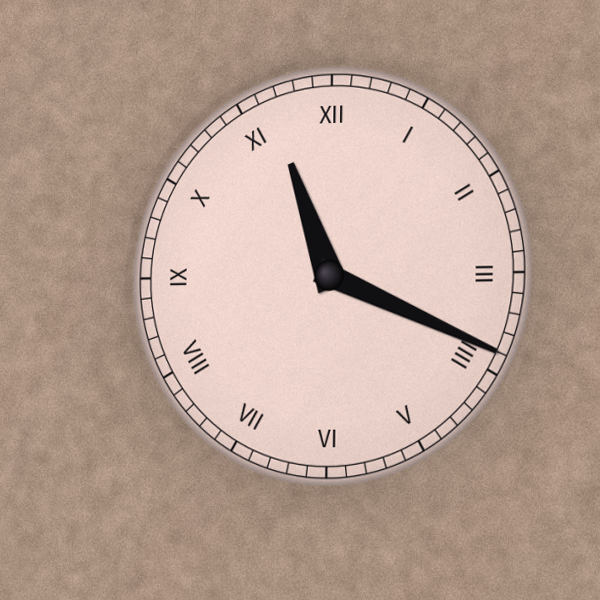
11:19
